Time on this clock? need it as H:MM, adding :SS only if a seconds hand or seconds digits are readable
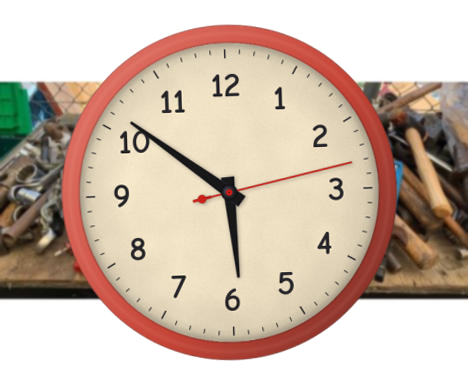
5:51:13
